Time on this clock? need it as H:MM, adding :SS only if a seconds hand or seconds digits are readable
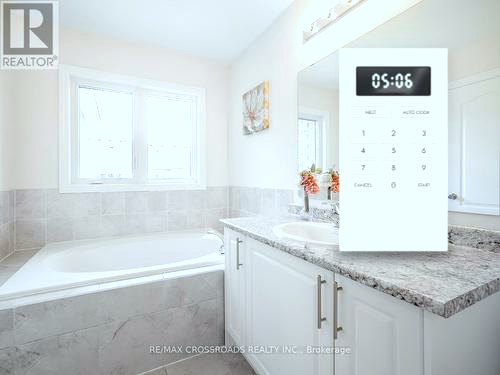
5:06
